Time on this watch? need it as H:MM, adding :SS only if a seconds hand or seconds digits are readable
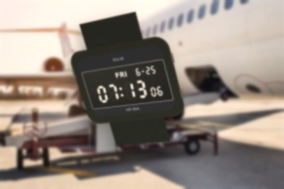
7:13
